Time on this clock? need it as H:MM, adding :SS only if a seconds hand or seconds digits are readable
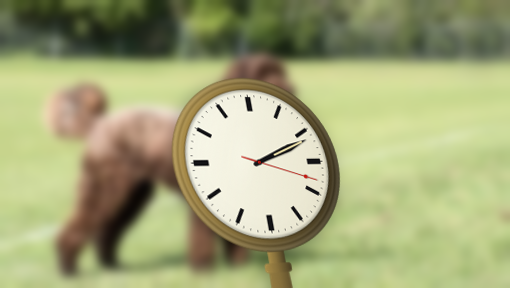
2:11:18
